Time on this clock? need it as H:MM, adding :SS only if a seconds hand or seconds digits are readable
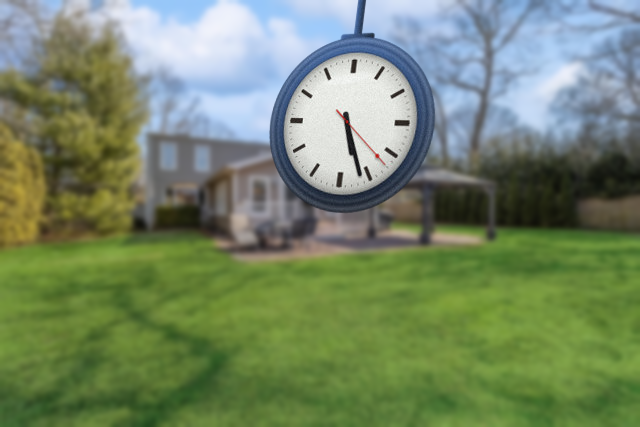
5:26:22
